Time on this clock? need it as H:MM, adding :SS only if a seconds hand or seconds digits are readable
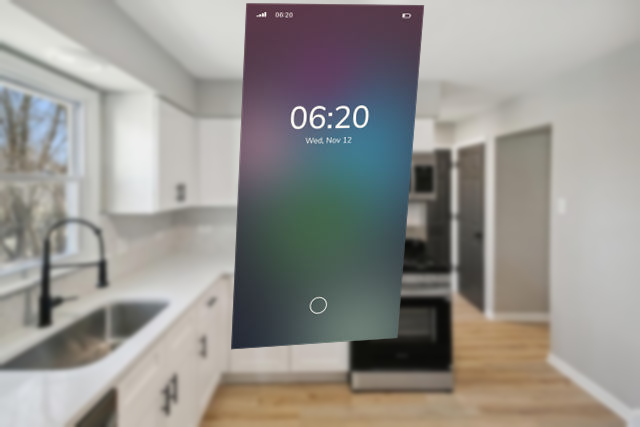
6:20
